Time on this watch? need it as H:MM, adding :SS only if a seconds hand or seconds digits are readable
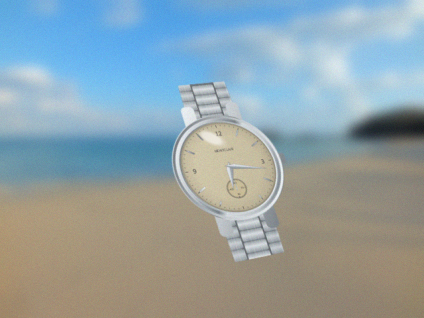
6:17
